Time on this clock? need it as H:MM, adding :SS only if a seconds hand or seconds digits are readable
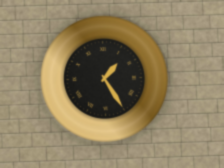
1:25
